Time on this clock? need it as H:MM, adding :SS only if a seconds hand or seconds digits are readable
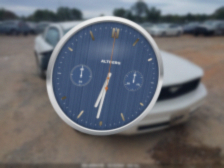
6:31
